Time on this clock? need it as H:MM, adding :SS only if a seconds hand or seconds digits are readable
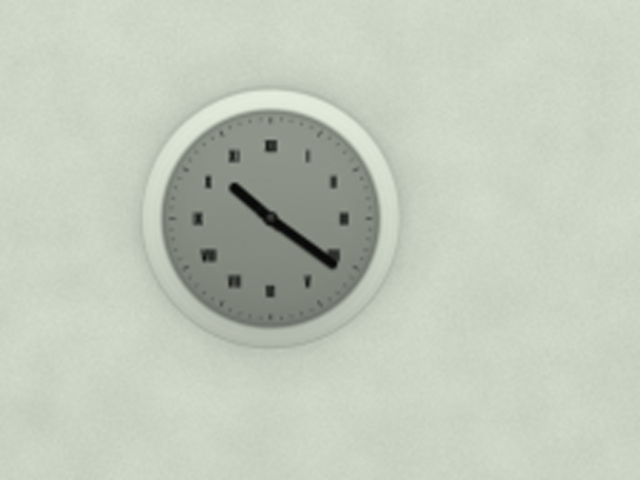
10:21
